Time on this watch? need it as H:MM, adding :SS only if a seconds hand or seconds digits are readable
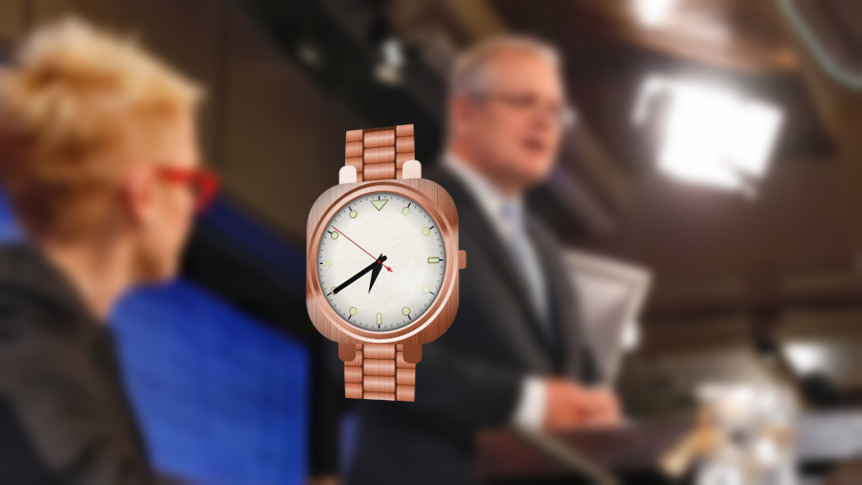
6:39:51
